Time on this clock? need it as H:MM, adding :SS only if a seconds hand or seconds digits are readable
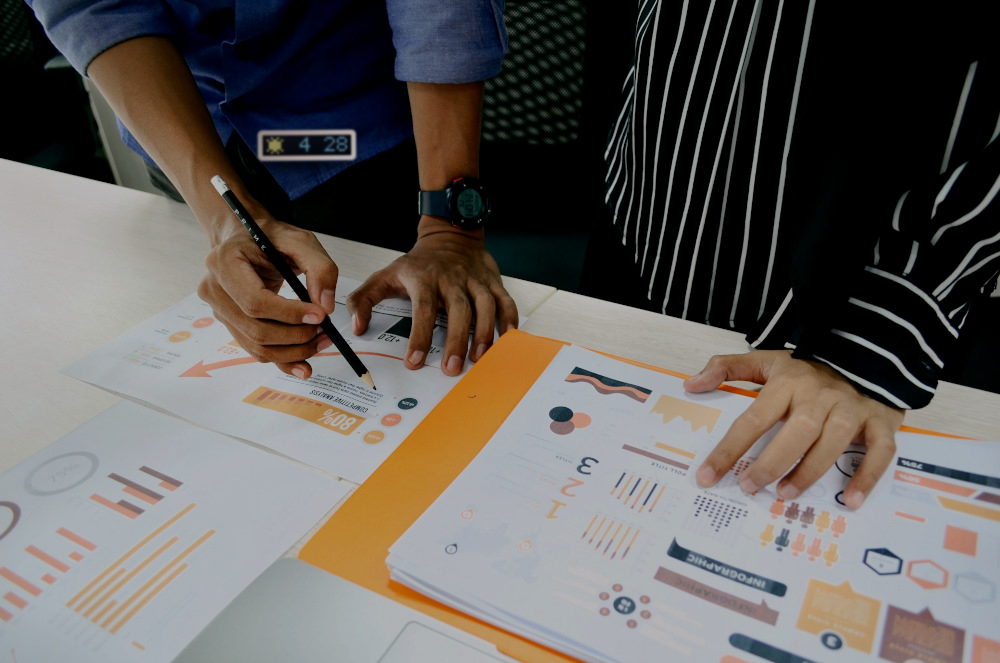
4:28
